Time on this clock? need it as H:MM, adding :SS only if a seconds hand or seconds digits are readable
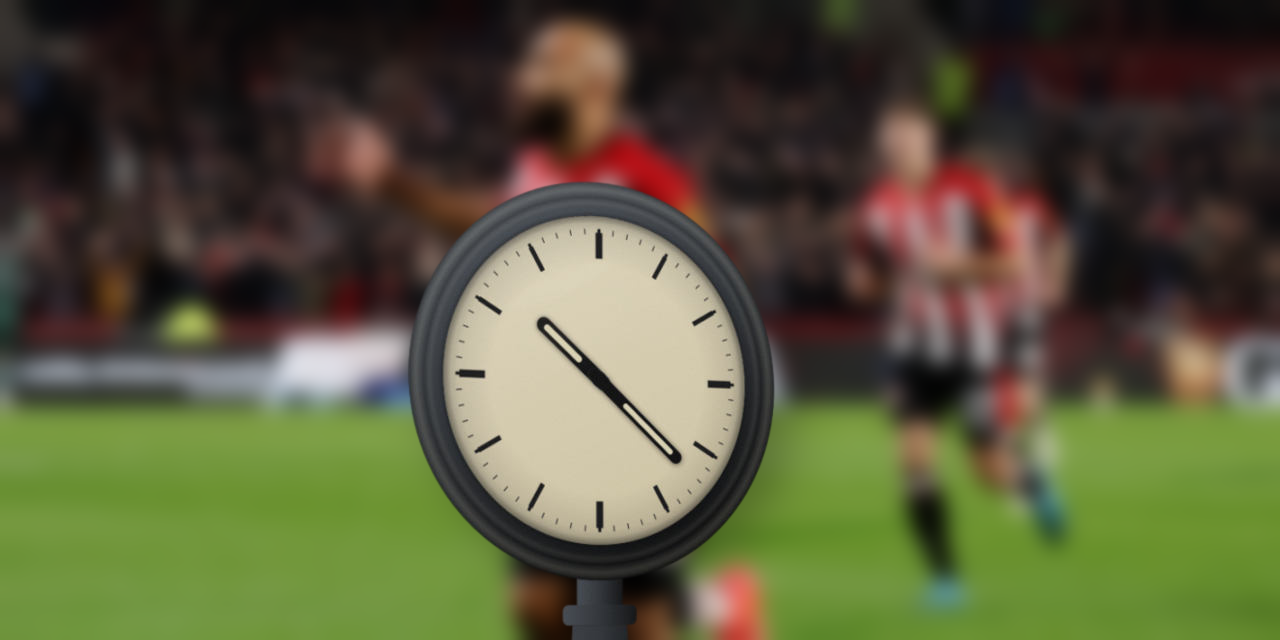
10:22
